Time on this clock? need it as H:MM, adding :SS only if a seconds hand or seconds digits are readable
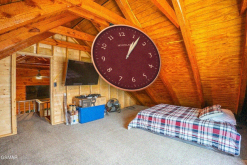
1:07
